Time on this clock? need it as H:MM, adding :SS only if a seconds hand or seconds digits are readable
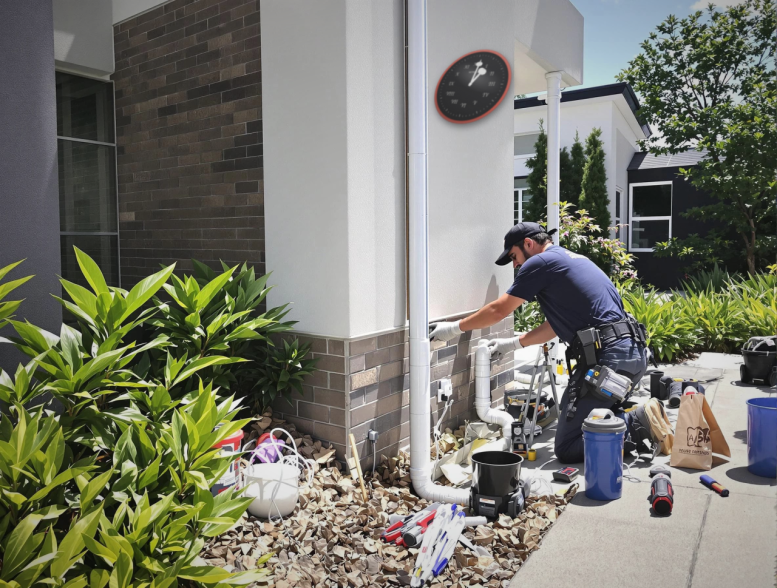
1:01
